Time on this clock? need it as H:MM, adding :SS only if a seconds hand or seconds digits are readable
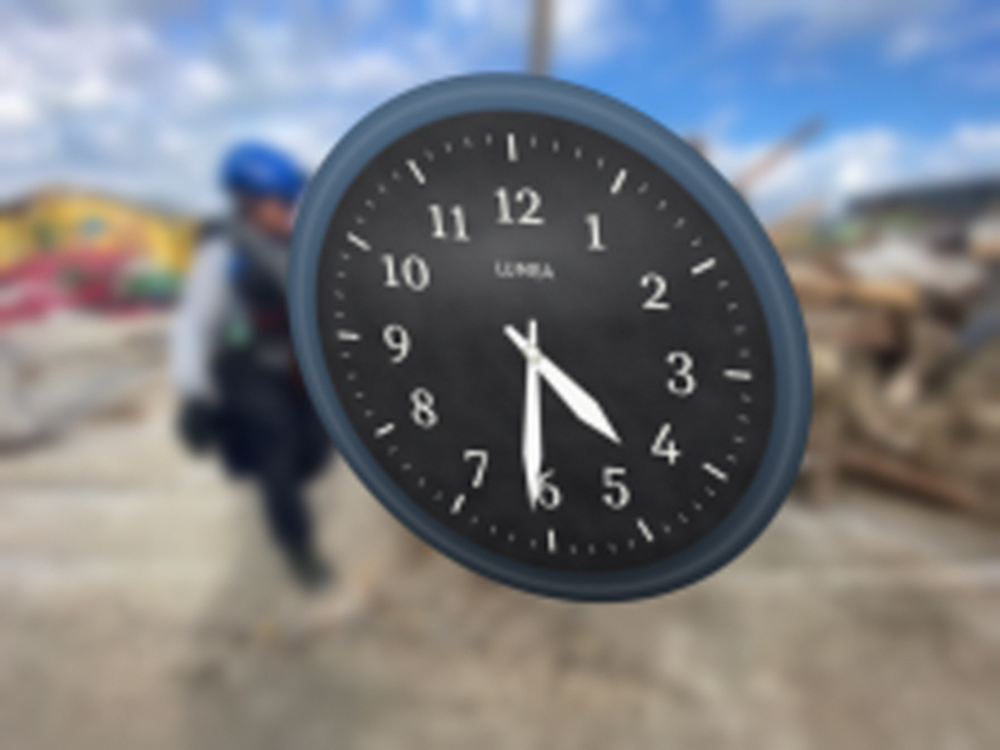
4:31
